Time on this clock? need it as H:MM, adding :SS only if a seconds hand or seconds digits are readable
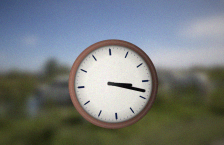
3:18
